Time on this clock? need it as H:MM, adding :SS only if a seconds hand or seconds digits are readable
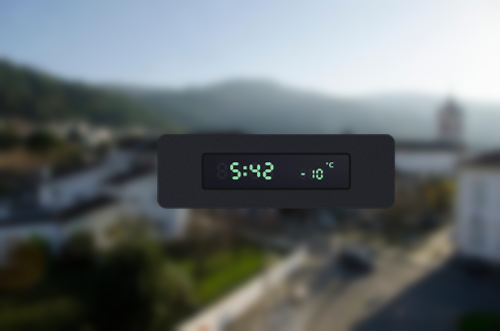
5:42
